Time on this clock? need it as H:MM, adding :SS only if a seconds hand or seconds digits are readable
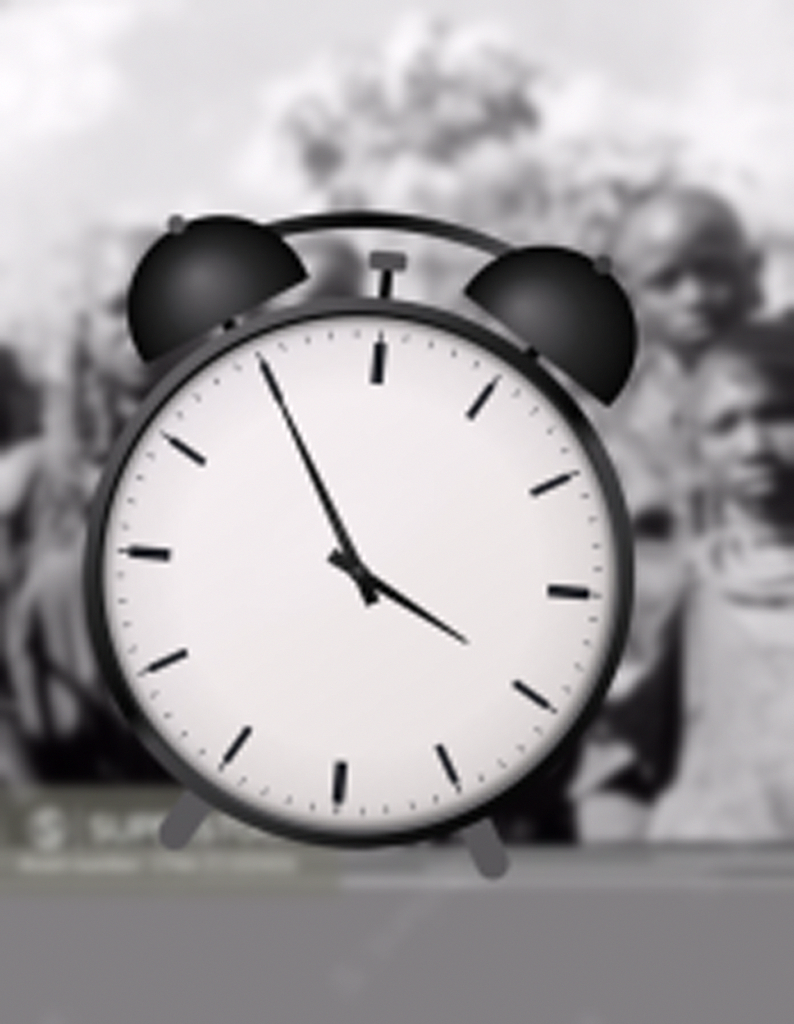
3:55
